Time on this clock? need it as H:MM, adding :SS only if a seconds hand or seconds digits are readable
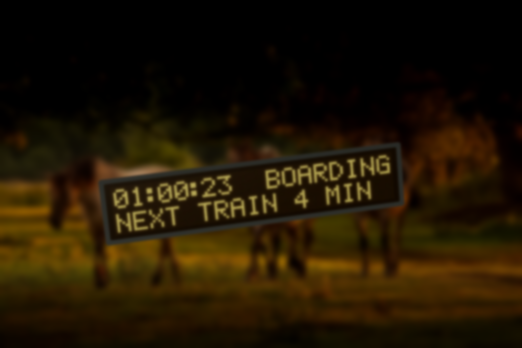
1:00:23
